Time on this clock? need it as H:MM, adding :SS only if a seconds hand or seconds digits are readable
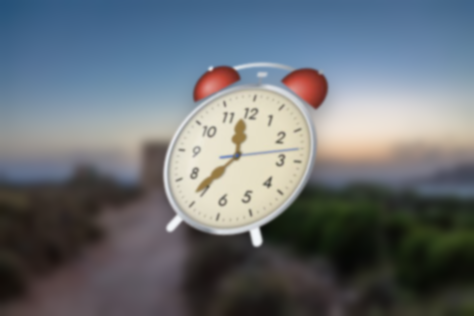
11:36:13
